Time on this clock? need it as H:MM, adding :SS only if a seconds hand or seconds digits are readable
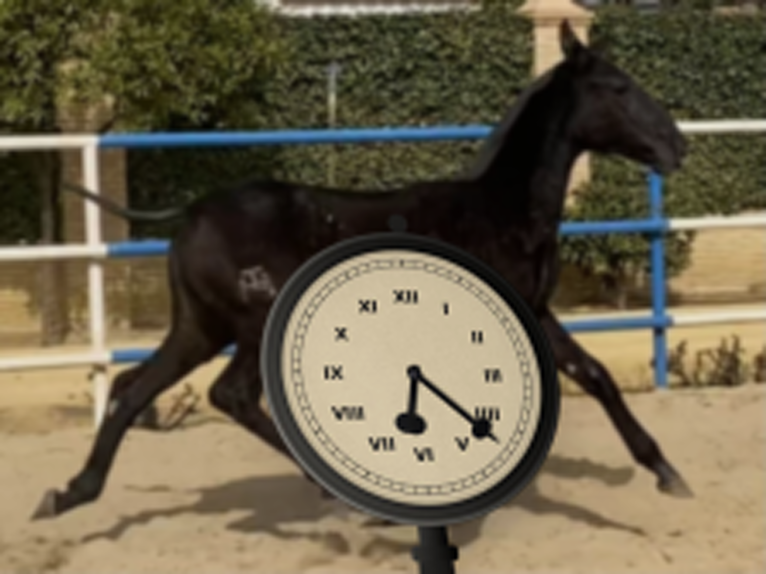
6:22
